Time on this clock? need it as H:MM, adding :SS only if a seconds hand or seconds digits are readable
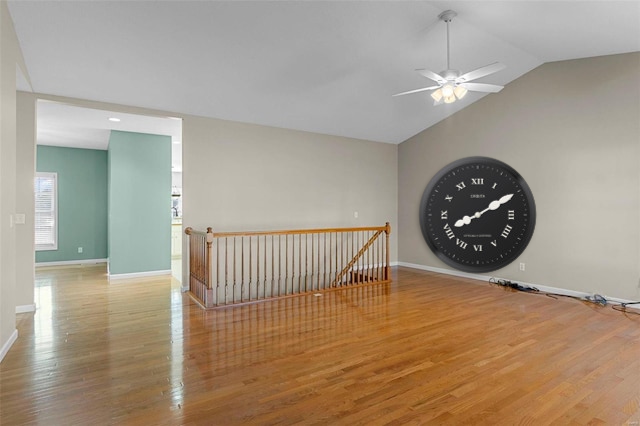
8:10
